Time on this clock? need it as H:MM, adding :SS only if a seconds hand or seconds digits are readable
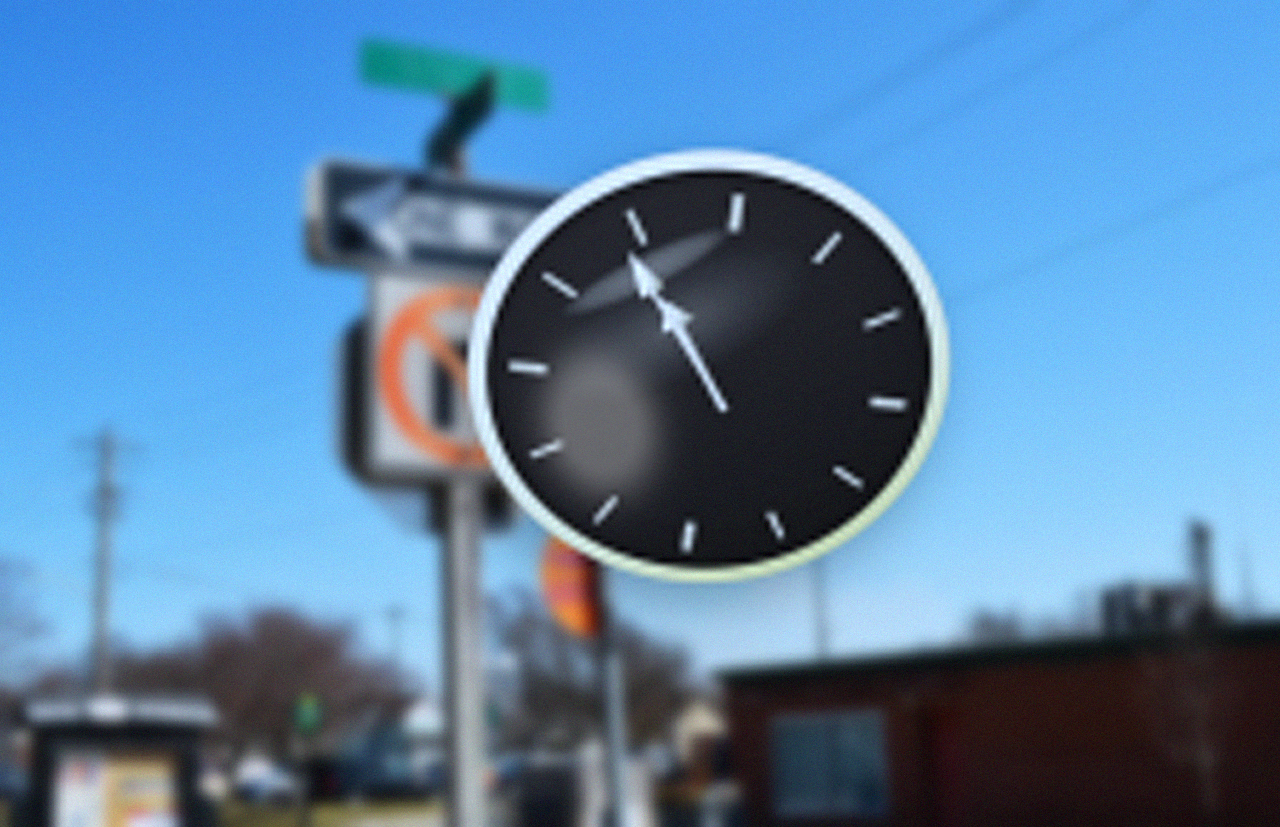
10:54
